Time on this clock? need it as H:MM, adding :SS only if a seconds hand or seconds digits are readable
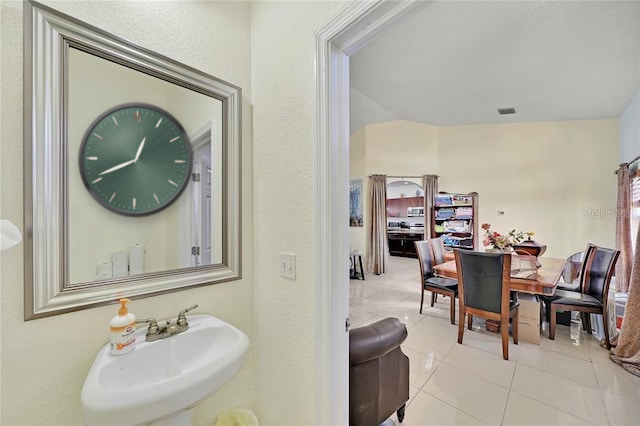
12:41
